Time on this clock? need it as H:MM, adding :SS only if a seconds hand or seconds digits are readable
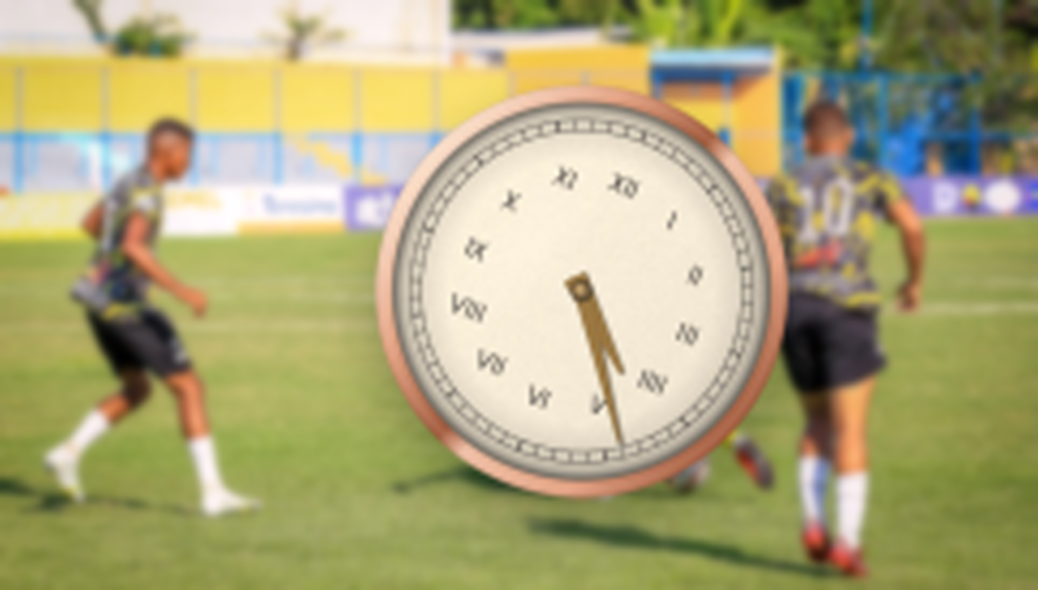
4:24
